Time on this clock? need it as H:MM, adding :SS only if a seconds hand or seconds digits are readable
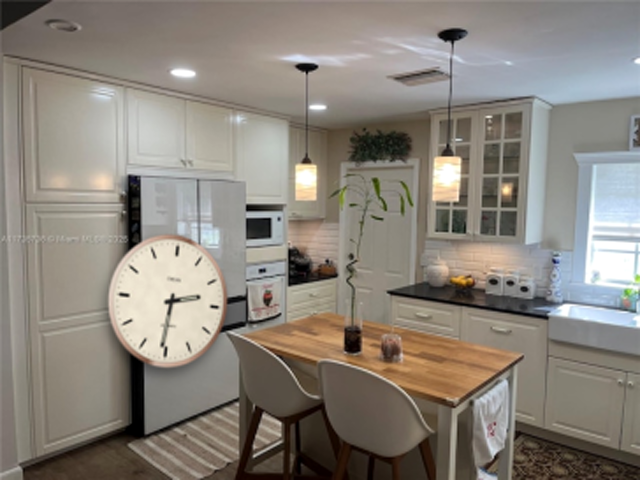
2:31
